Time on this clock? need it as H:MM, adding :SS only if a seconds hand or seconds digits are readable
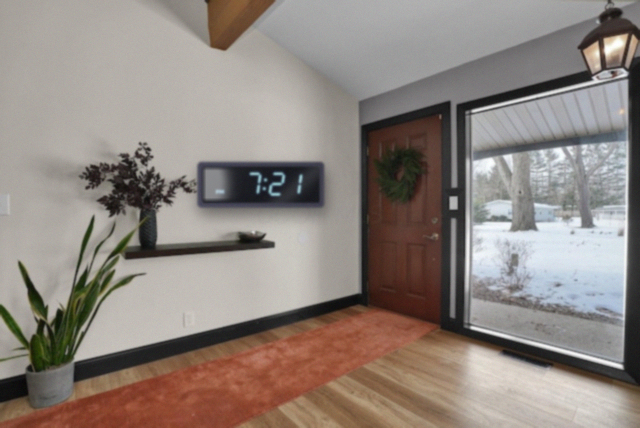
7:21
